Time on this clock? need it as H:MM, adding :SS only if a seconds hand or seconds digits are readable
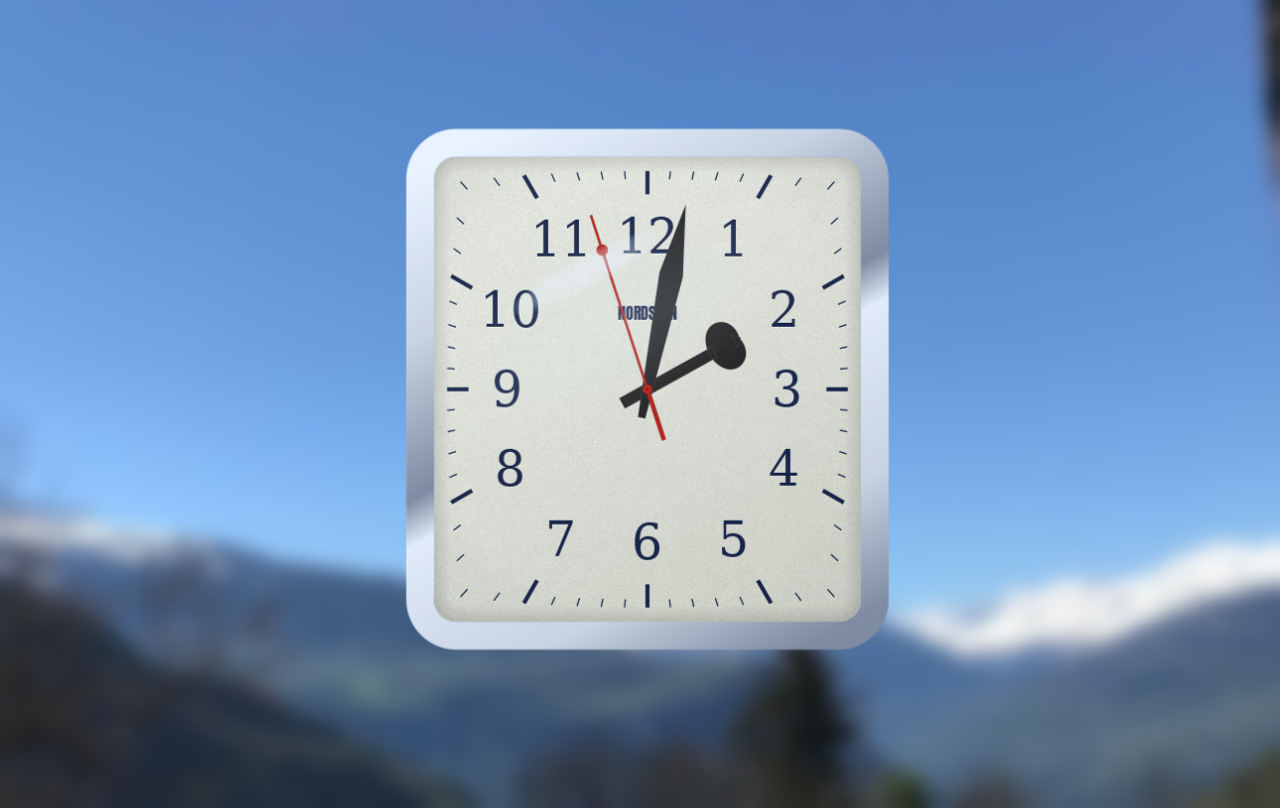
2:01:57
